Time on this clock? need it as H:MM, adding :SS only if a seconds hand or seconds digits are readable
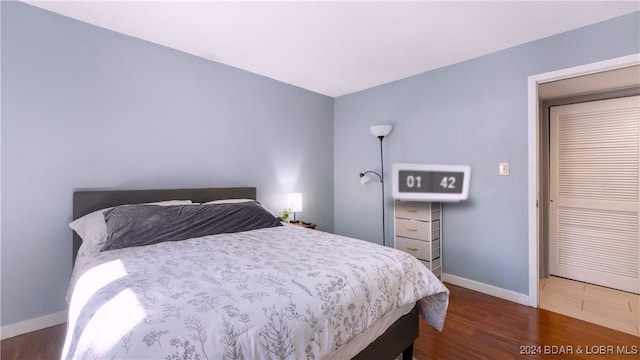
1:42
